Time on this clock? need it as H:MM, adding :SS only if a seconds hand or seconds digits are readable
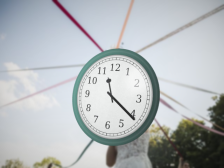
11:21
